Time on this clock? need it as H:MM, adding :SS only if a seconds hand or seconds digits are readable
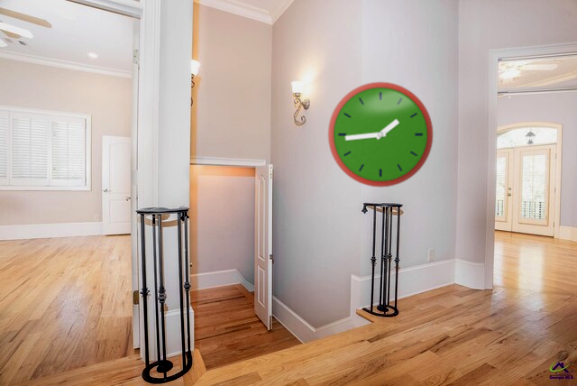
1:44
